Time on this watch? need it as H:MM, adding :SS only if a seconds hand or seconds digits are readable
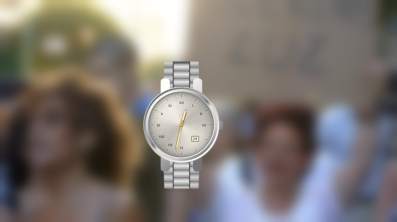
12:32
